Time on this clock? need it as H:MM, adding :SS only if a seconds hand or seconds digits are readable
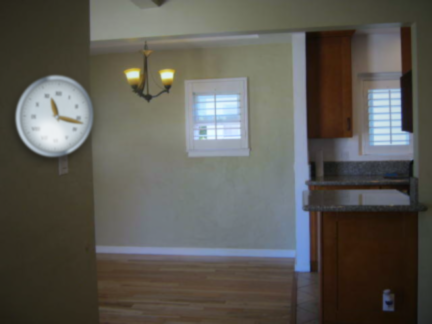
11:17
